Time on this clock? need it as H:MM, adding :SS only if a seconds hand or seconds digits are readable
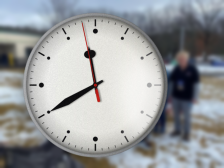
11:39:58
